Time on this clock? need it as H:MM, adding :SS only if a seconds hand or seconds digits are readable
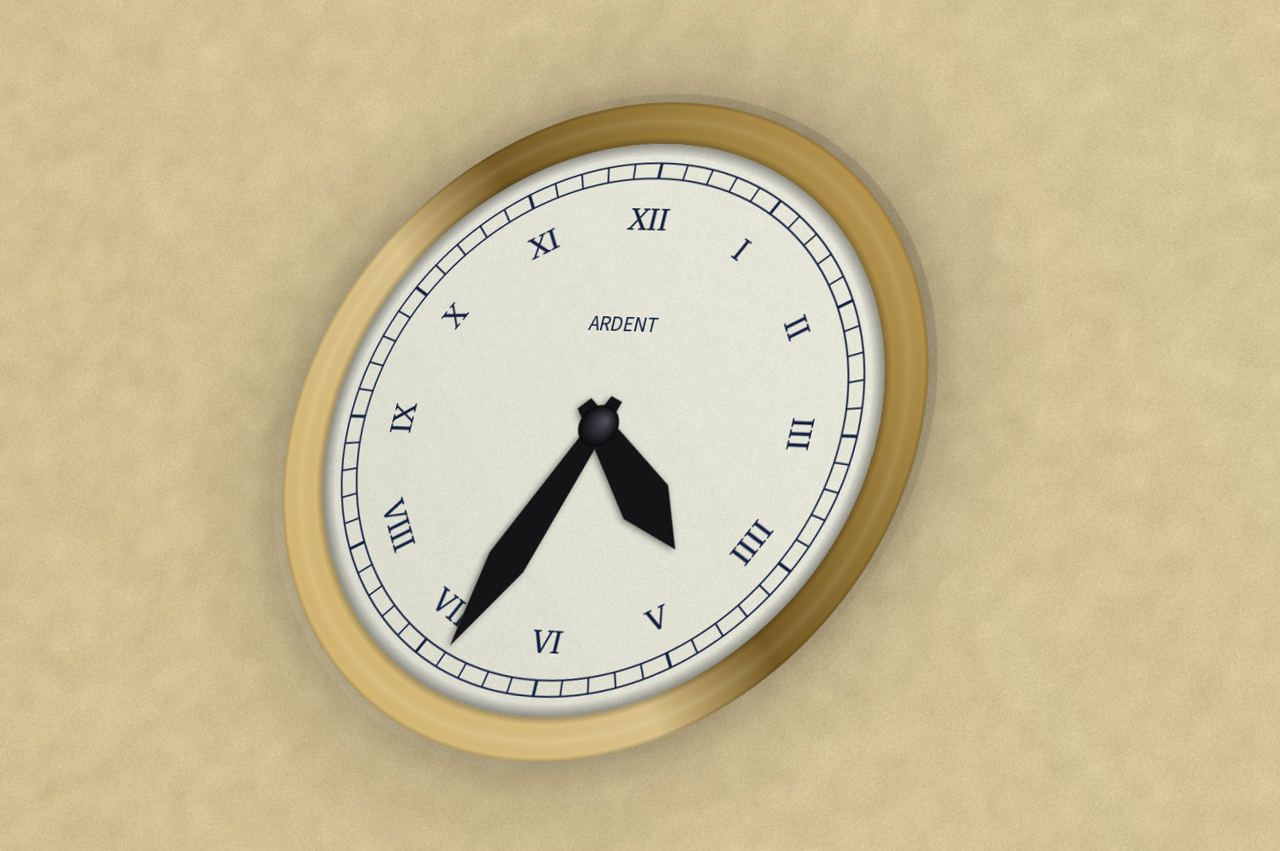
4:34
